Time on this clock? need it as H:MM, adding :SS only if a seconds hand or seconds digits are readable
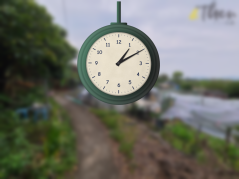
1:10
